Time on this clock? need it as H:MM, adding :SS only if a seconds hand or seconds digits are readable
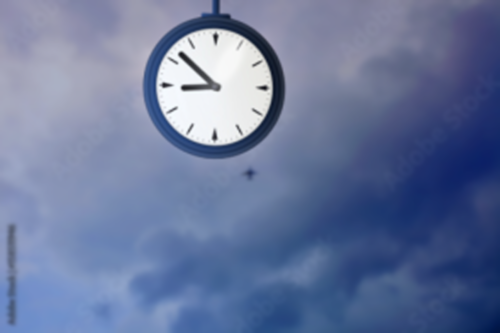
8:52
